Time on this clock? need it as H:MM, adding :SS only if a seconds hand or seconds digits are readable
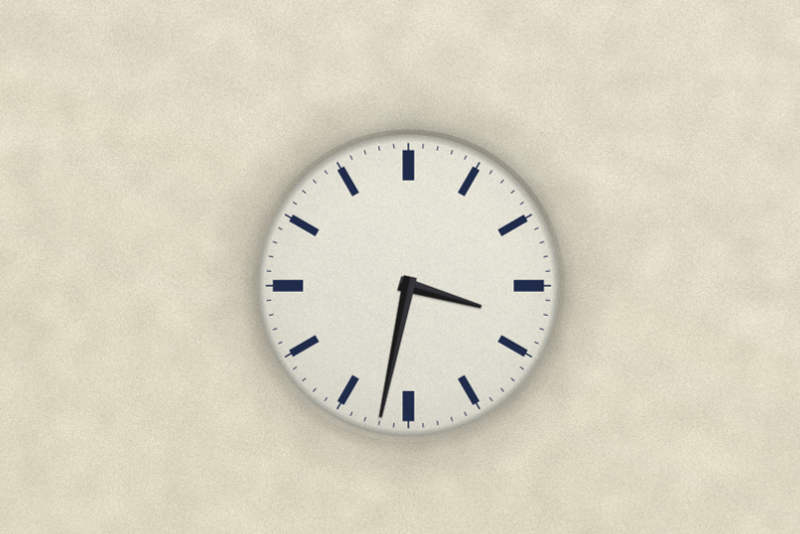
3:32
